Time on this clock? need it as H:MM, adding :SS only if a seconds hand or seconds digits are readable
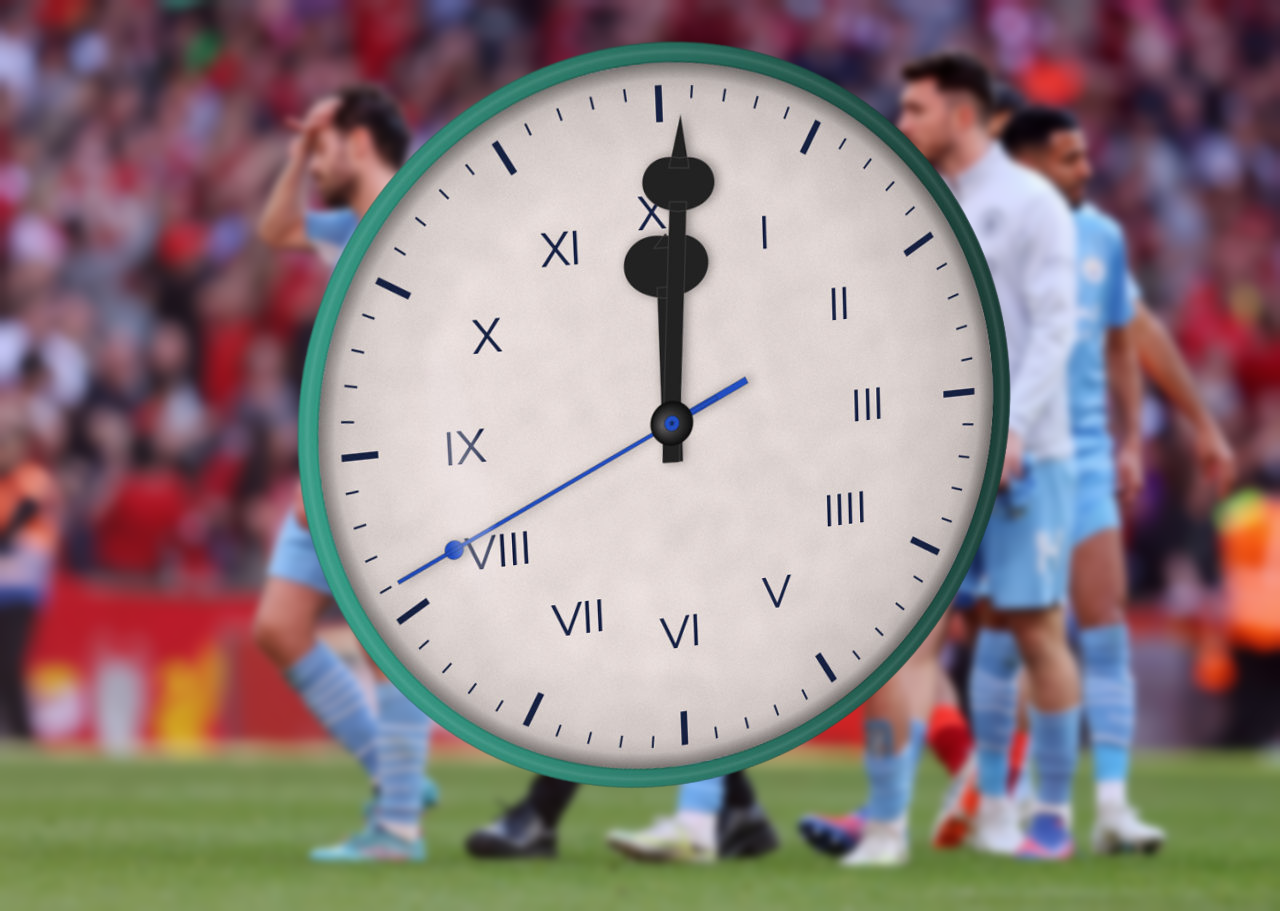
12:00:41
